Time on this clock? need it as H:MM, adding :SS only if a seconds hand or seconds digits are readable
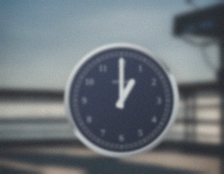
1:00
